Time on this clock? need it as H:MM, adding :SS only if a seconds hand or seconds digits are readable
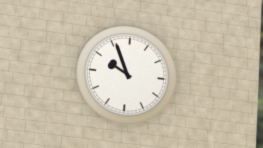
9:56
